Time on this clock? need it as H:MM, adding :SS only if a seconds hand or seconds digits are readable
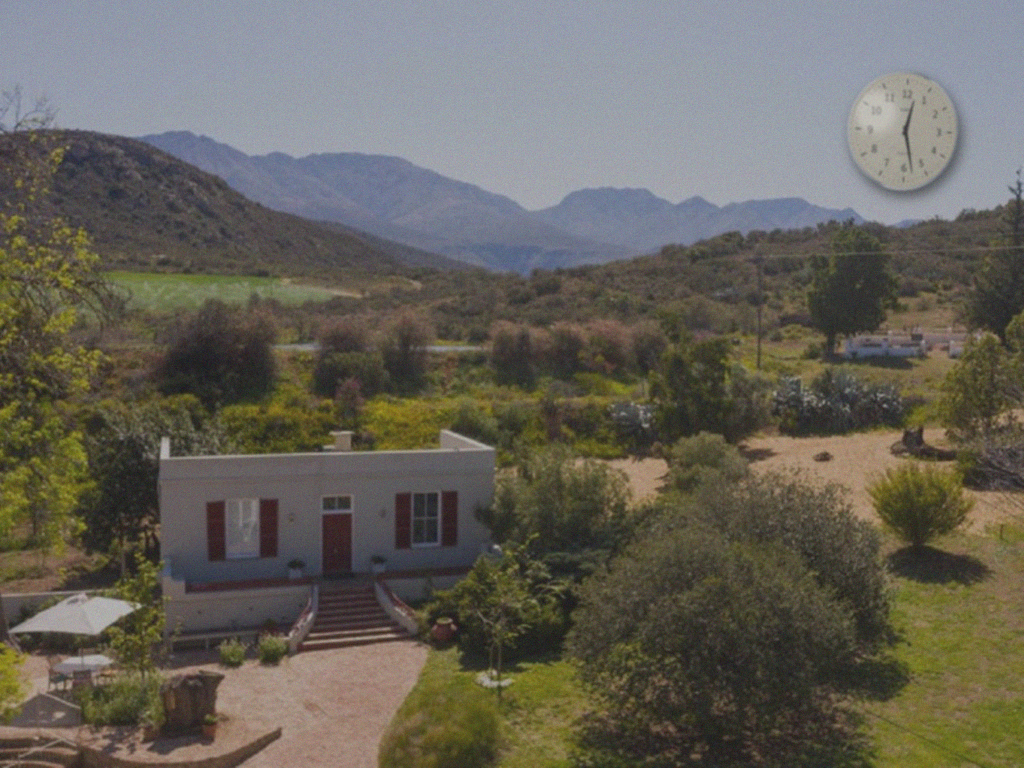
12:28
